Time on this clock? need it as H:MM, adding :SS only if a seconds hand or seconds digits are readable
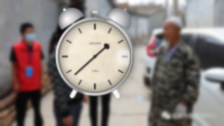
1:38
